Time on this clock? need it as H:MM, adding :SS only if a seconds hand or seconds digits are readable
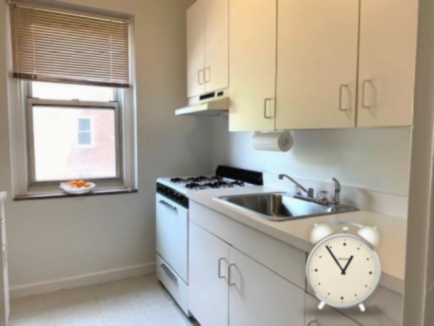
12:54
